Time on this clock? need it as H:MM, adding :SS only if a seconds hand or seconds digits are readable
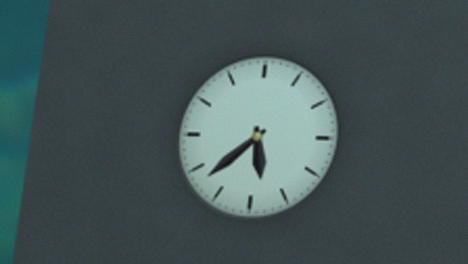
5:38
